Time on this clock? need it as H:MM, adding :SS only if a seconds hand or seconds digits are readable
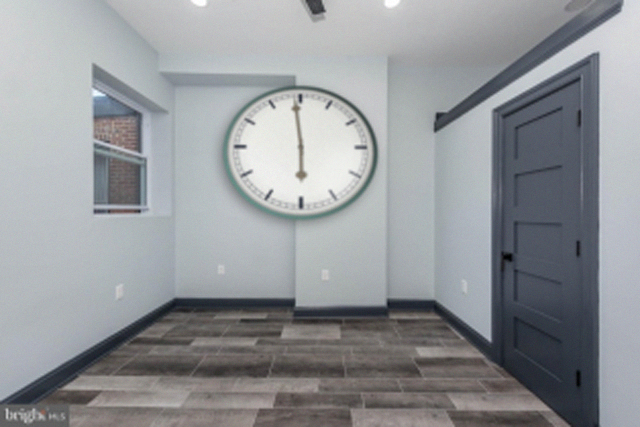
5:59
